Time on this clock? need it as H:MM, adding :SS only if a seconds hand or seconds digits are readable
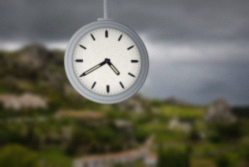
4:40
